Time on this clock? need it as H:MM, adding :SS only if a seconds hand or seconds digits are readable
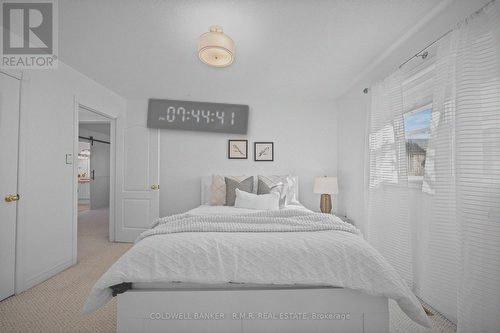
7:44:41
